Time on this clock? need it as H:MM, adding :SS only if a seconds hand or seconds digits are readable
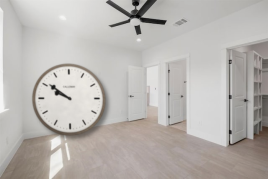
9:51
